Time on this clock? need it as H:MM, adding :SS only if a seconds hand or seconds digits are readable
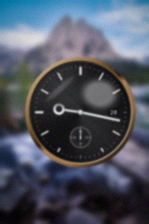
9:17
